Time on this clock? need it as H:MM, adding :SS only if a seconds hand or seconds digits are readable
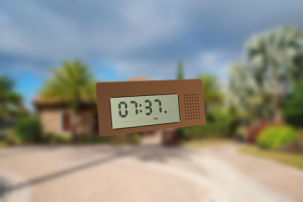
7:37
